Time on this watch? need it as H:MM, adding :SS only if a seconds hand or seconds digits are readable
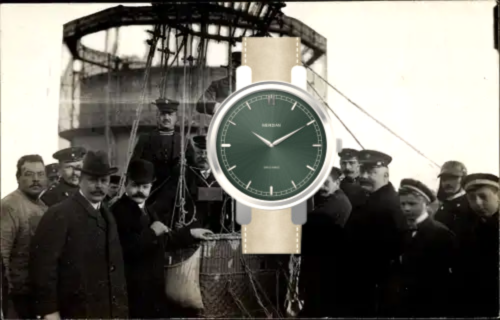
10:10
